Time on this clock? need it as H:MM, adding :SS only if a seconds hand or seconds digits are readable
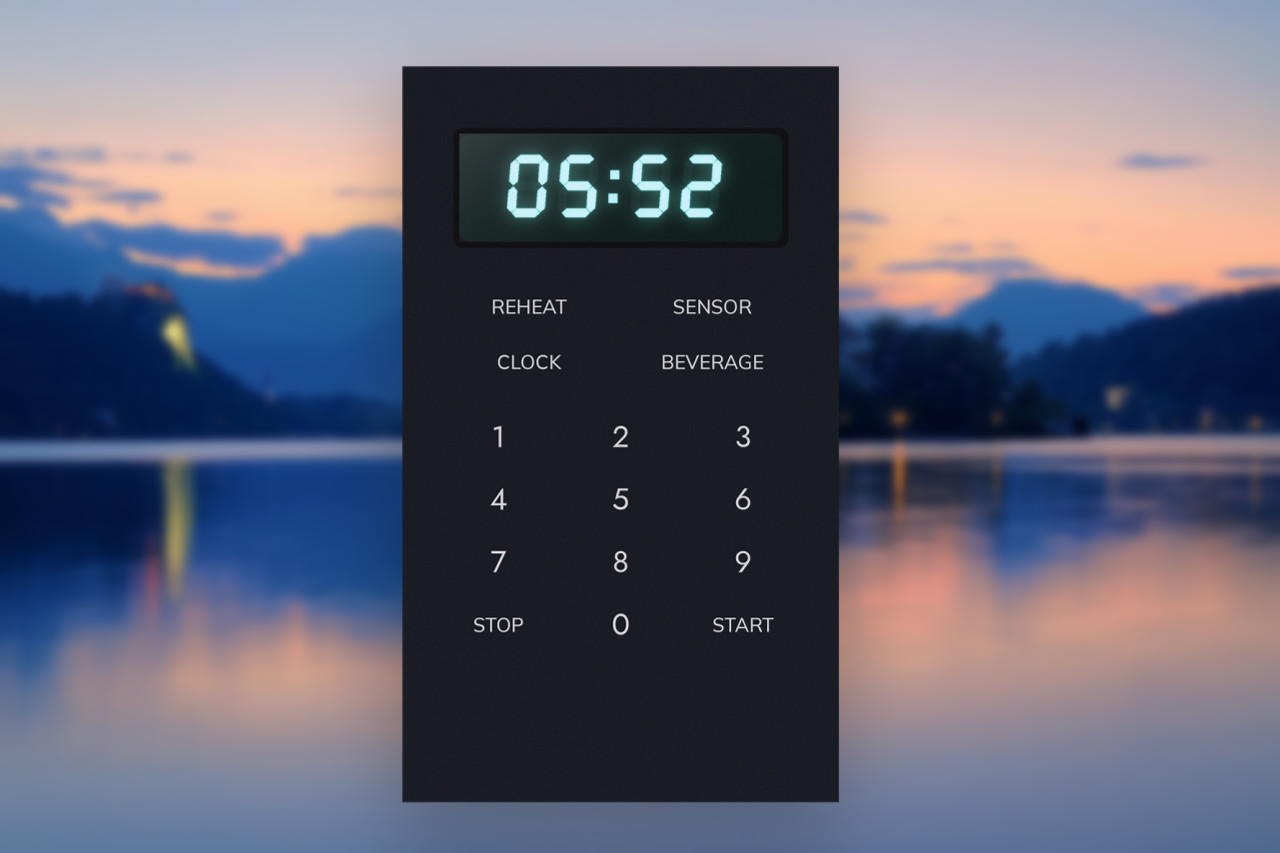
5:52
